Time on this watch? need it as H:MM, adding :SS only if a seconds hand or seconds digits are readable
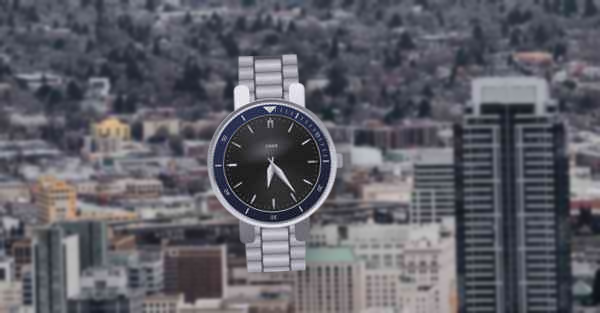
6:24
